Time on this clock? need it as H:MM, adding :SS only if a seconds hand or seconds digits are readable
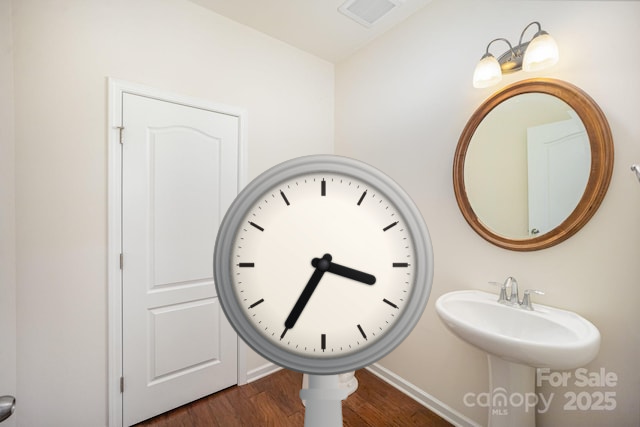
3:35
